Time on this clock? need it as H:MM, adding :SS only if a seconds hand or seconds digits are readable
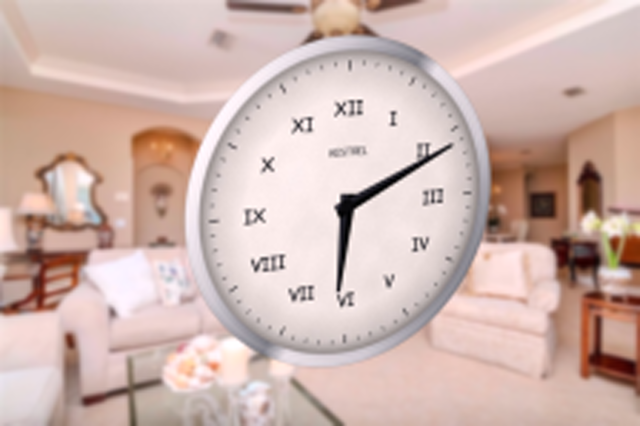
6:11
